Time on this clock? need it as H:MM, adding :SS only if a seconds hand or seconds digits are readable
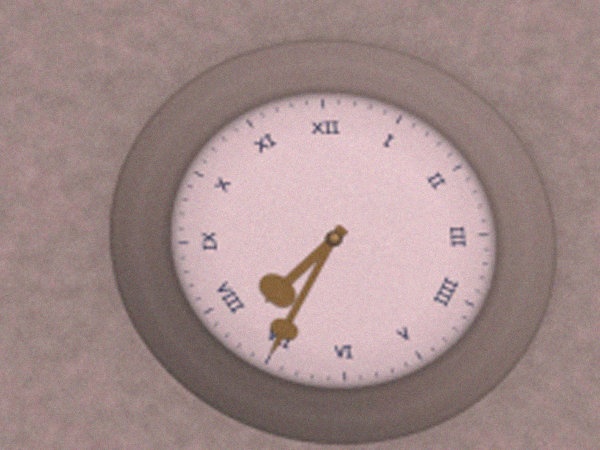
7:35
